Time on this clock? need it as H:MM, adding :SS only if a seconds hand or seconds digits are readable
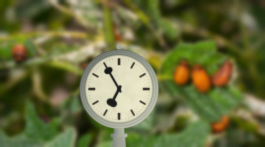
6:55
